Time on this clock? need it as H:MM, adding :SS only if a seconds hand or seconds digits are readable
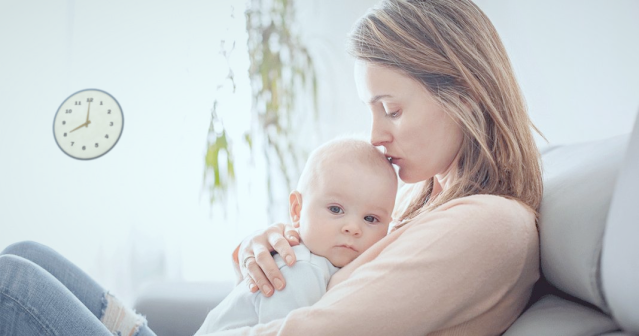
8:00
